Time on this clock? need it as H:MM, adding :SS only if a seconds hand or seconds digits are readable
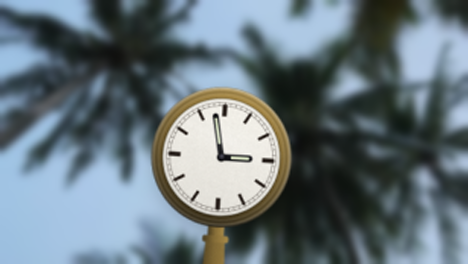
2:58
